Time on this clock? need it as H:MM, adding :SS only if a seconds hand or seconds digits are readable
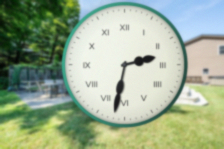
2:32
